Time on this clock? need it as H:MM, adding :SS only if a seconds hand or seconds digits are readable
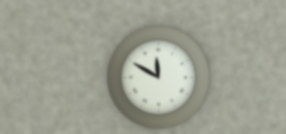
11:50
